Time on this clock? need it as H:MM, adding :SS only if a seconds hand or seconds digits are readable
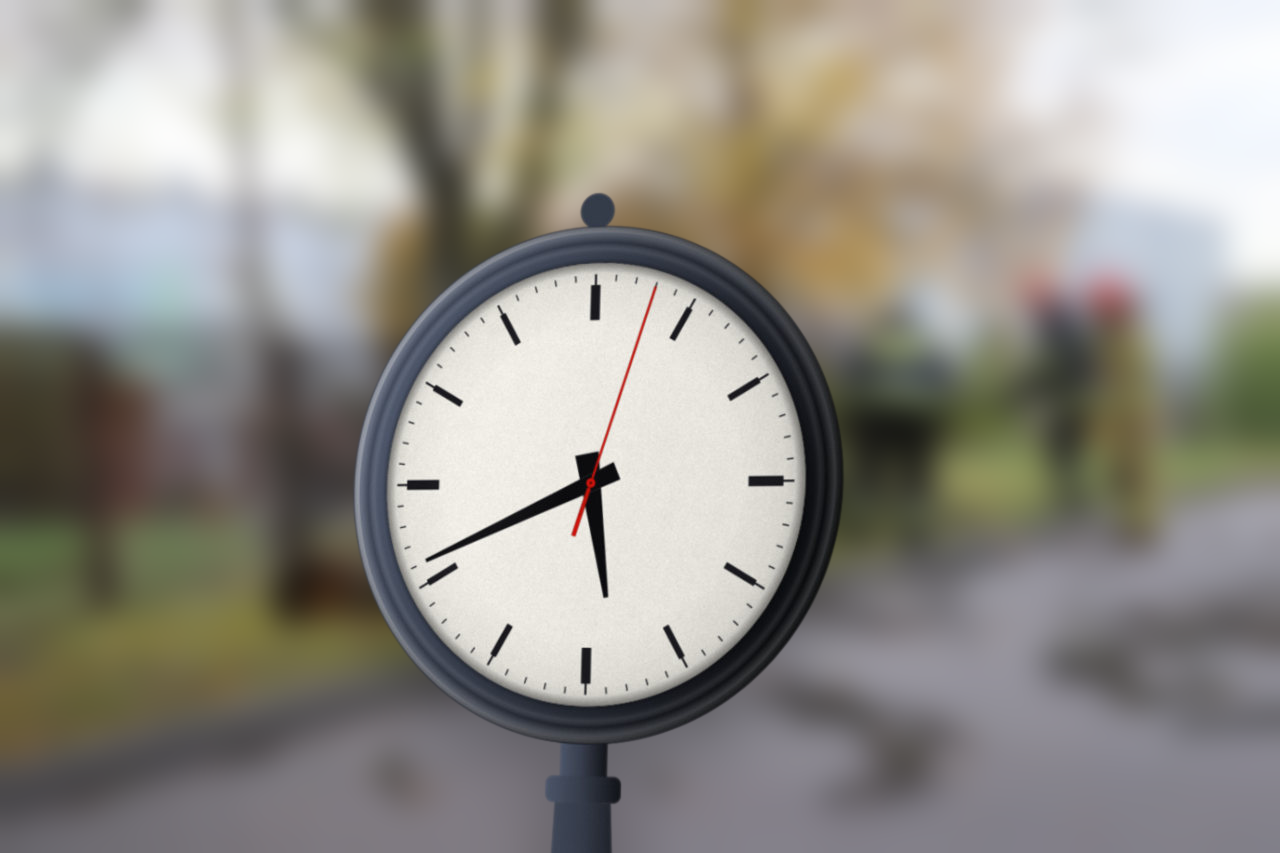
5:41:03
